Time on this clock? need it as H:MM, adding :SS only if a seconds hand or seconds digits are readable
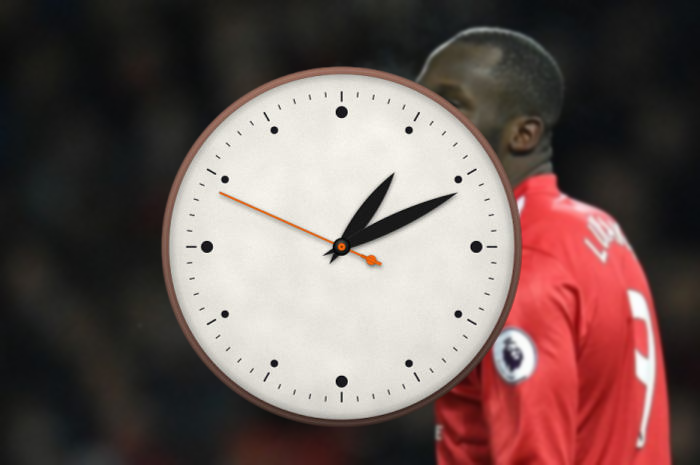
1:10:49
